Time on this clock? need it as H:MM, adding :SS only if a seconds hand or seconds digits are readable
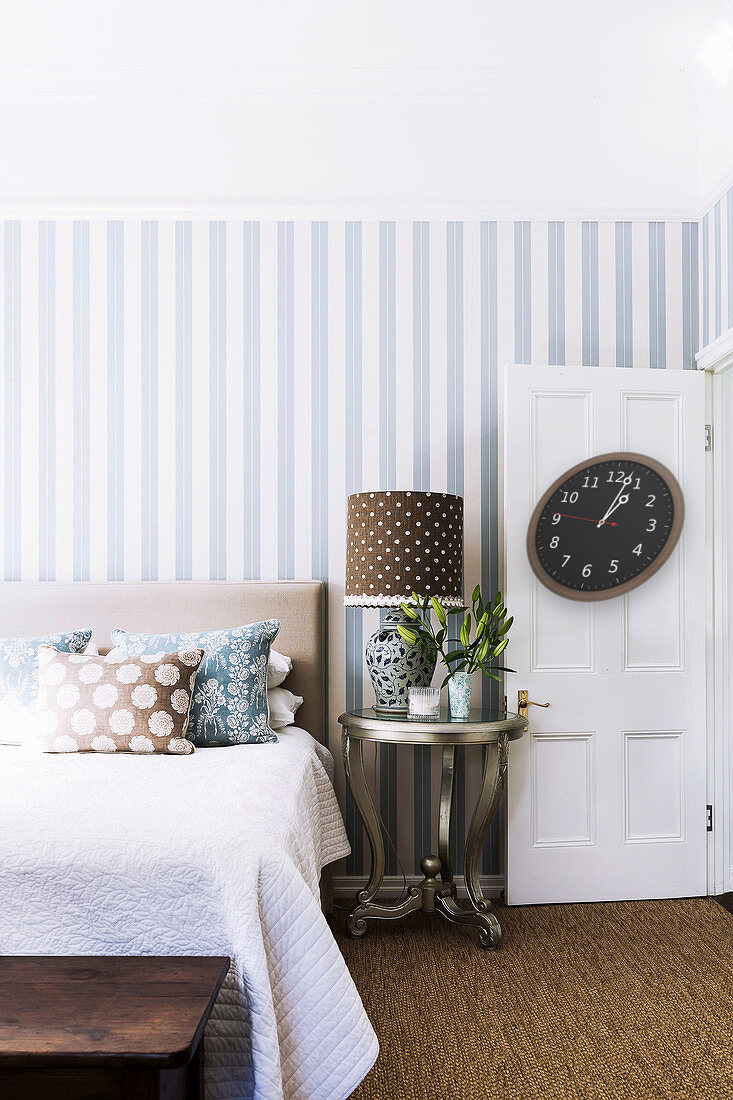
1:02:46
